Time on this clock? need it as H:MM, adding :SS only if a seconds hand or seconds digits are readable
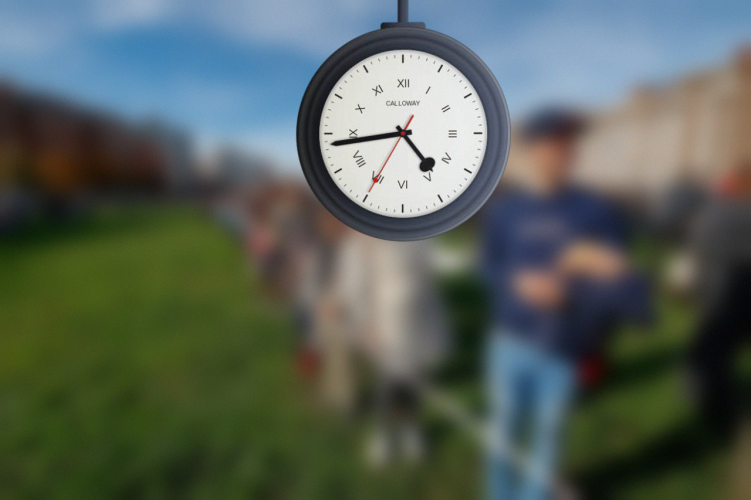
4:43:35
